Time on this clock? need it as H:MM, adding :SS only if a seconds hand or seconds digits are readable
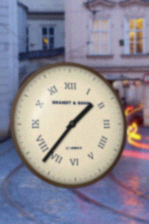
1:37
